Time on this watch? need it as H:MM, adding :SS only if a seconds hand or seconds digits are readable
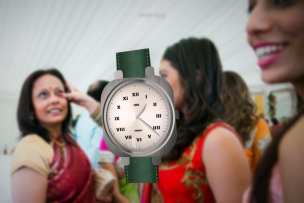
1:22
